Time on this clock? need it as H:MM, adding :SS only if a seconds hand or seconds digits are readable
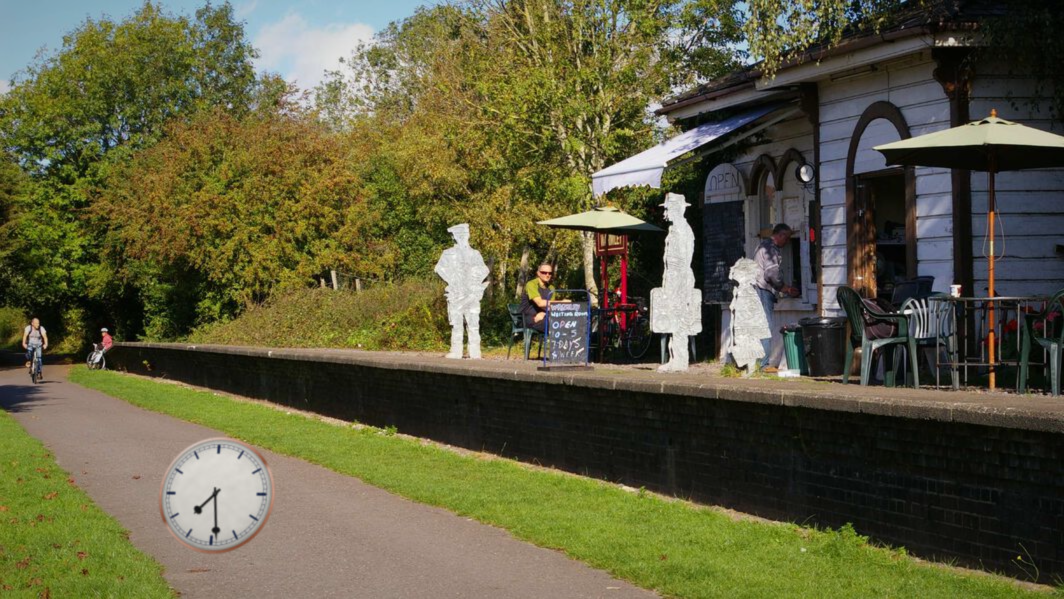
7:29
